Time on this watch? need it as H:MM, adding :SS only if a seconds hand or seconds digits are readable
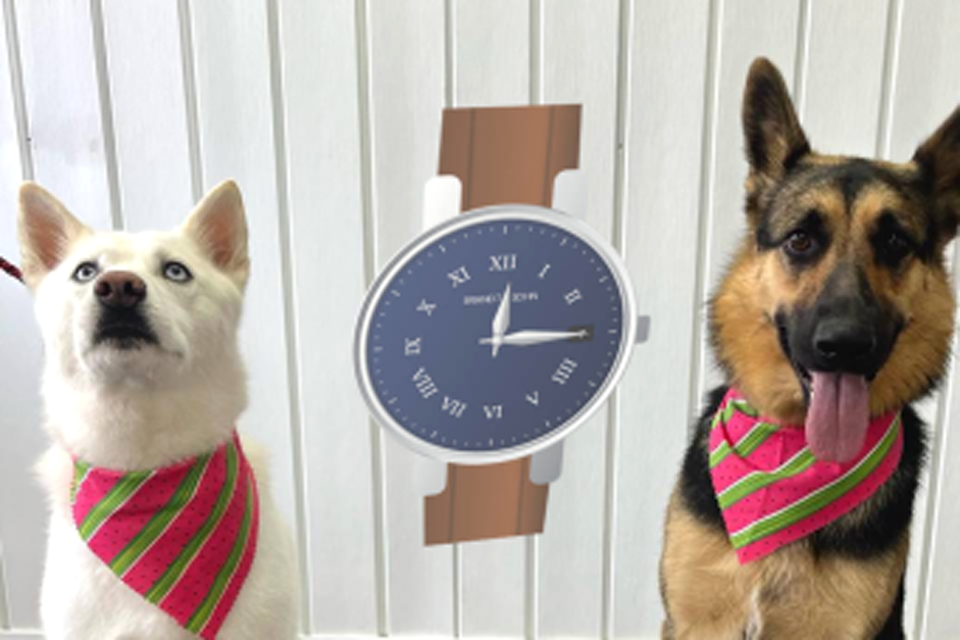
12:15
